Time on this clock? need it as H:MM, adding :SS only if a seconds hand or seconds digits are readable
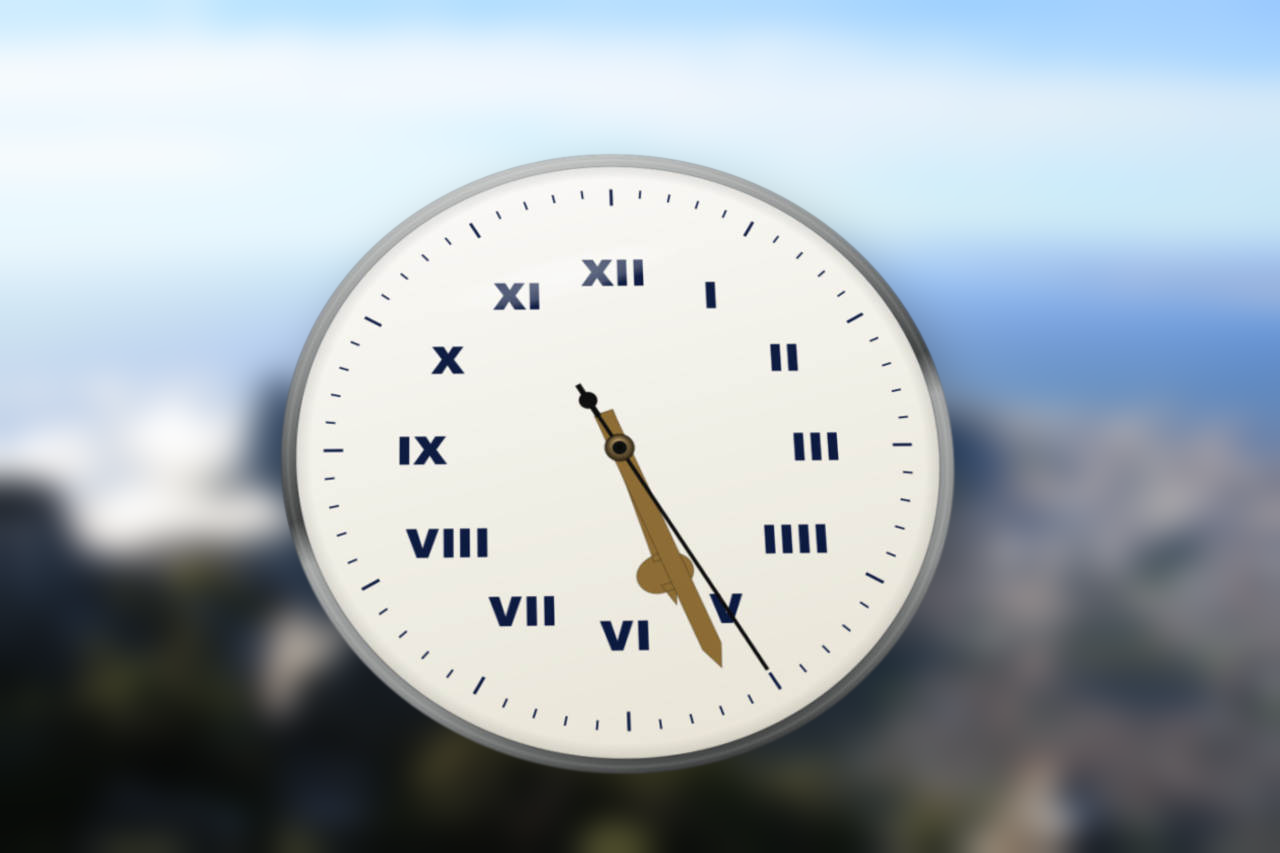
5:26:25
